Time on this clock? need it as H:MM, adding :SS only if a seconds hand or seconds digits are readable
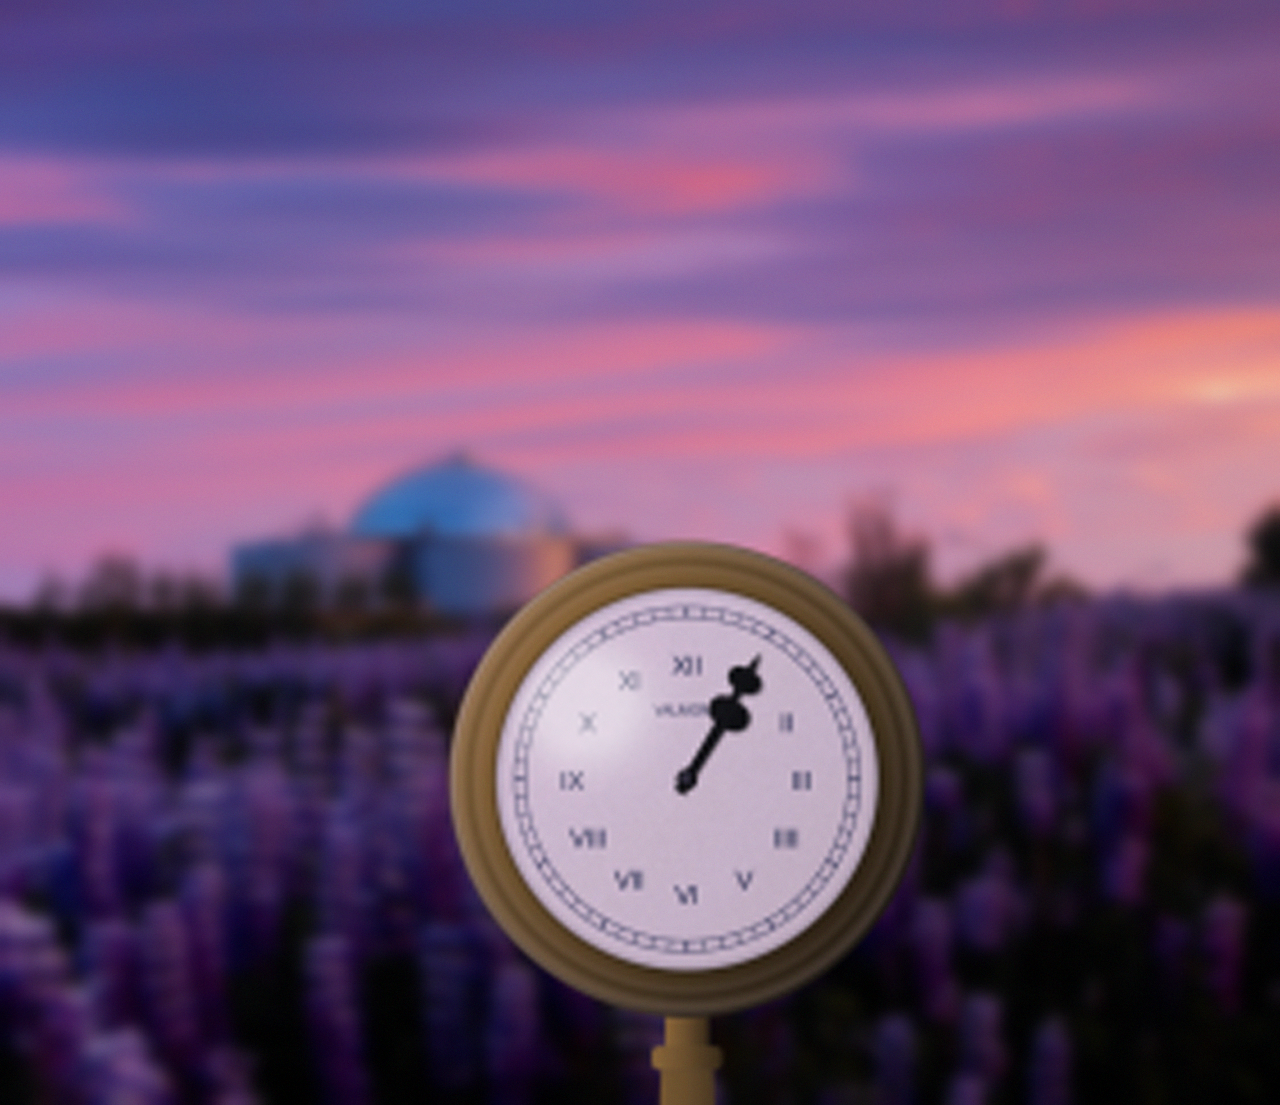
1:05
